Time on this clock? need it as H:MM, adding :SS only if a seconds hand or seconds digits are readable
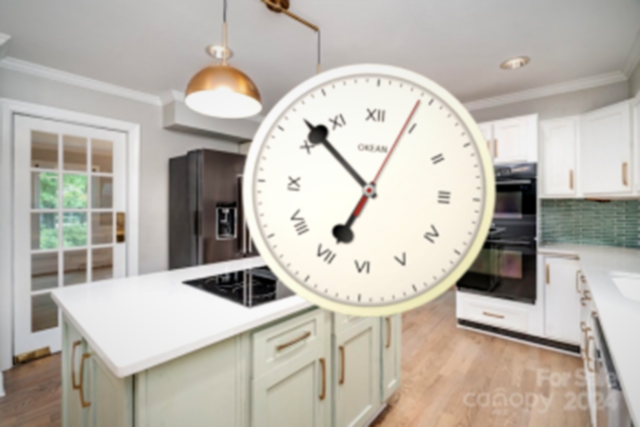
6:52:04
